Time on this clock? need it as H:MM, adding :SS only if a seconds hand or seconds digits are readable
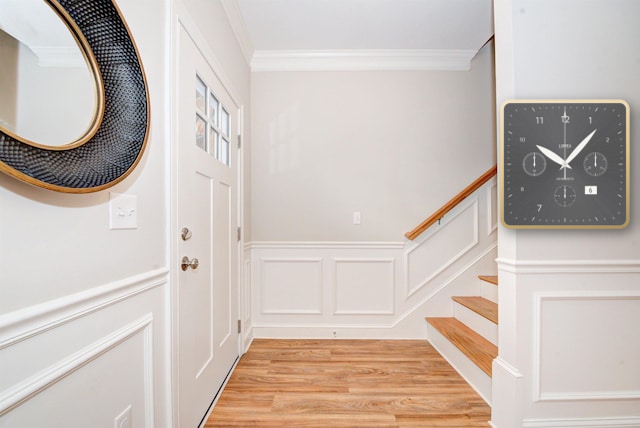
10:07
